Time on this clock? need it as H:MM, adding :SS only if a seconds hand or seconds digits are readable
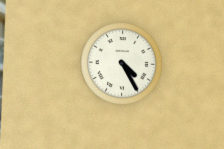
4:25
